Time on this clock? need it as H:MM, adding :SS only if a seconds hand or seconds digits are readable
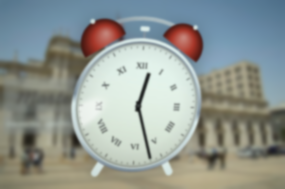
12:27
